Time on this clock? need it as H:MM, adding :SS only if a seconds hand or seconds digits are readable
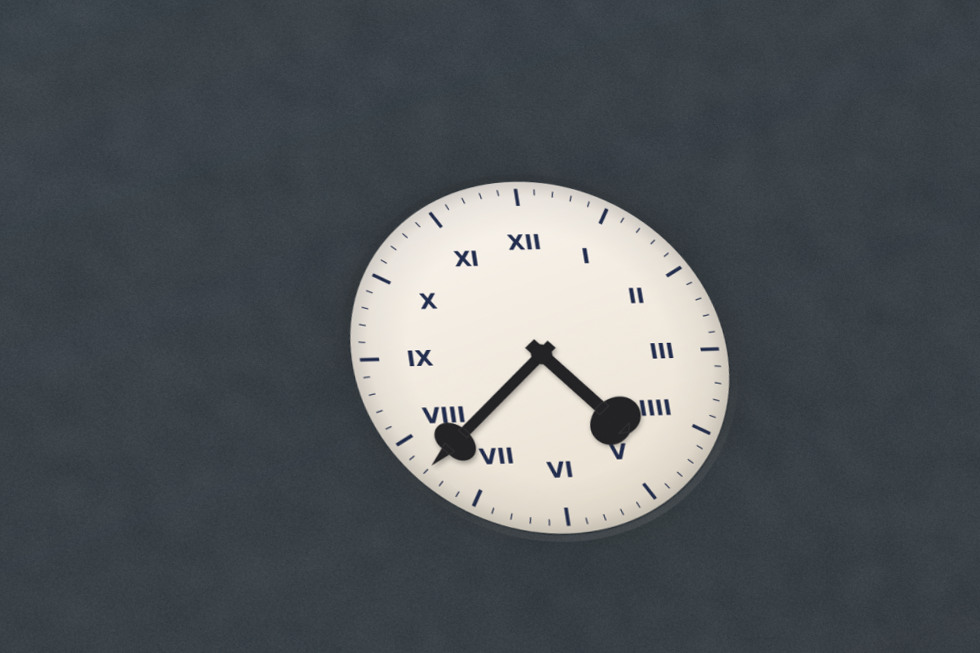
4:38
